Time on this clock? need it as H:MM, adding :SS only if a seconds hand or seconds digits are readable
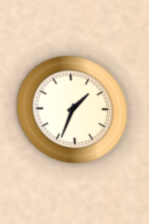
1:34
